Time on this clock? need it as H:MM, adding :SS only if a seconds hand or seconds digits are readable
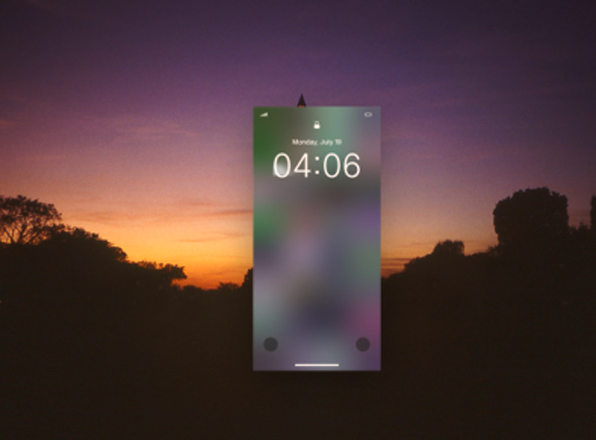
4:06
